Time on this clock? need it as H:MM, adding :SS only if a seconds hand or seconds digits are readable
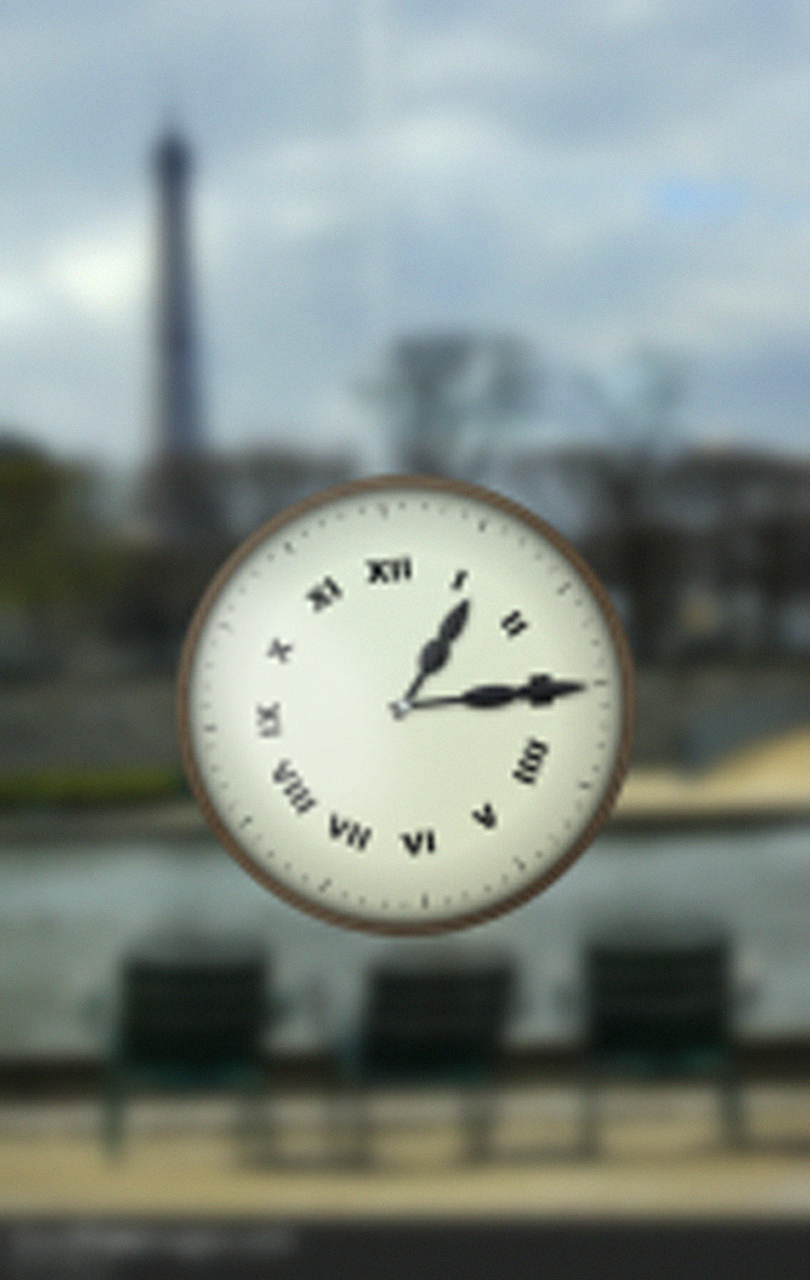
1:15
